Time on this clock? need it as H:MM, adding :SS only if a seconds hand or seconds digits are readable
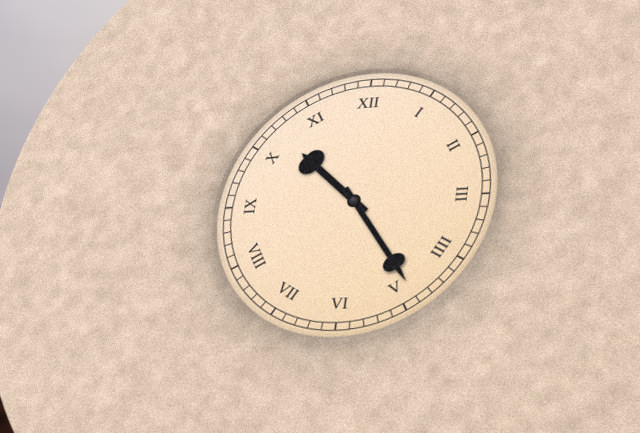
10:24
